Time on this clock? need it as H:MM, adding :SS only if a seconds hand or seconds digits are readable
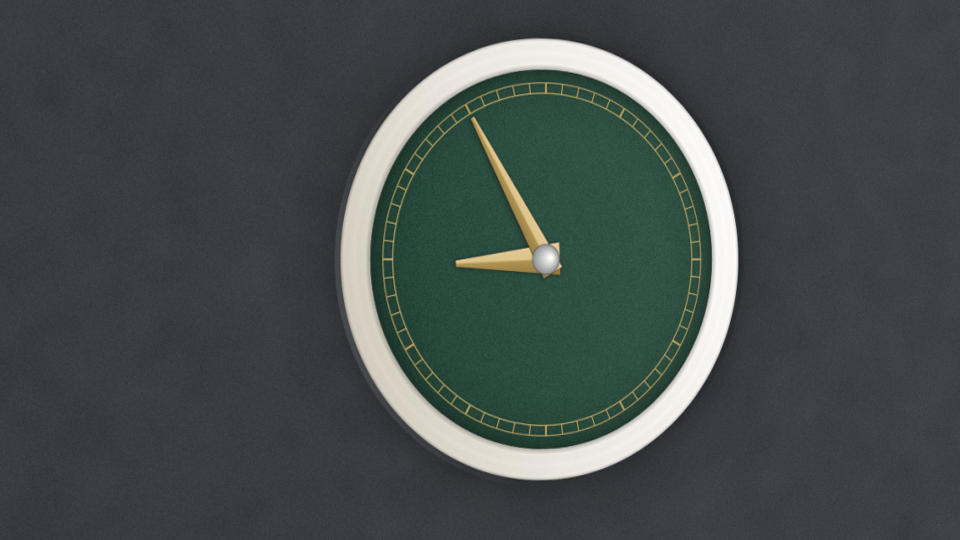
8:55
